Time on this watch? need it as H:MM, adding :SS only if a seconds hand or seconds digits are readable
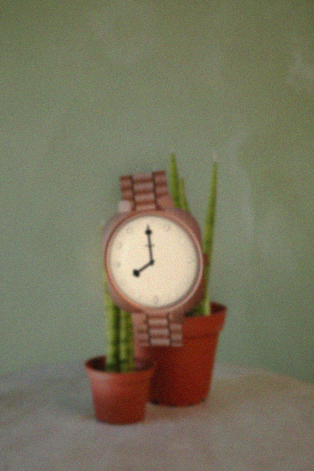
8:00
